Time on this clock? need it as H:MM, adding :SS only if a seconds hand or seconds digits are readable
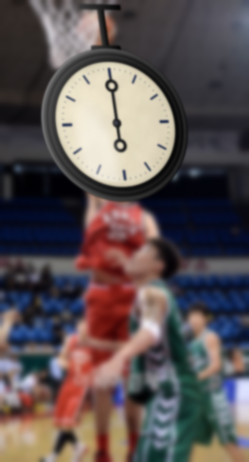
6:00
